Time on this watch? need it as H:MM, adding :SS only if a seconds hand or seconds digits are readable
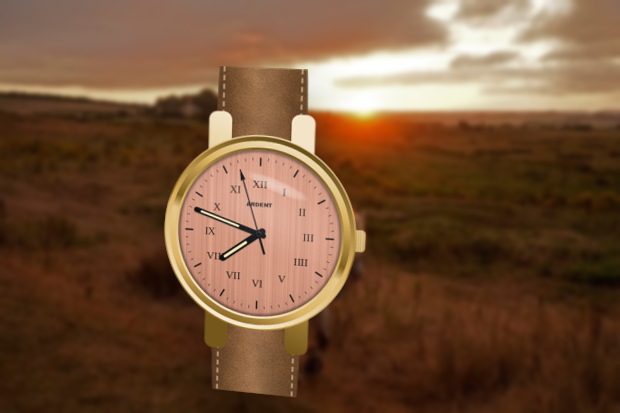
7:47:57
